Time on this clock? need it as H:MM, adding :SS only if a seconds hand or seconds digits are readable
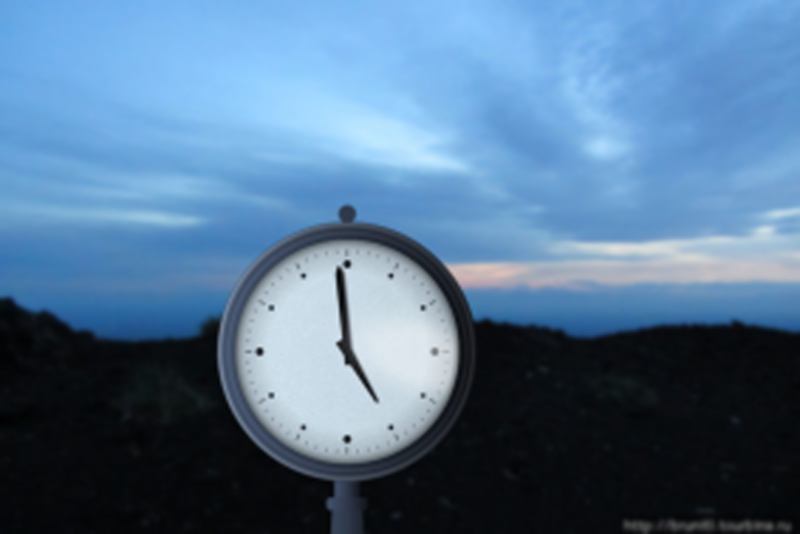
4:59
